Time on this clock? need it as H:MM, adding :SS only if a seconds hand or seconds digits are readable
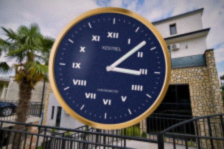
3:08
